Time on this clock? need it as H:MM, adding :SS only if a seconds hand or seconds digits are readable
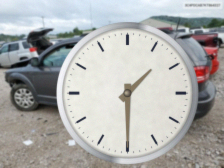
1:30
